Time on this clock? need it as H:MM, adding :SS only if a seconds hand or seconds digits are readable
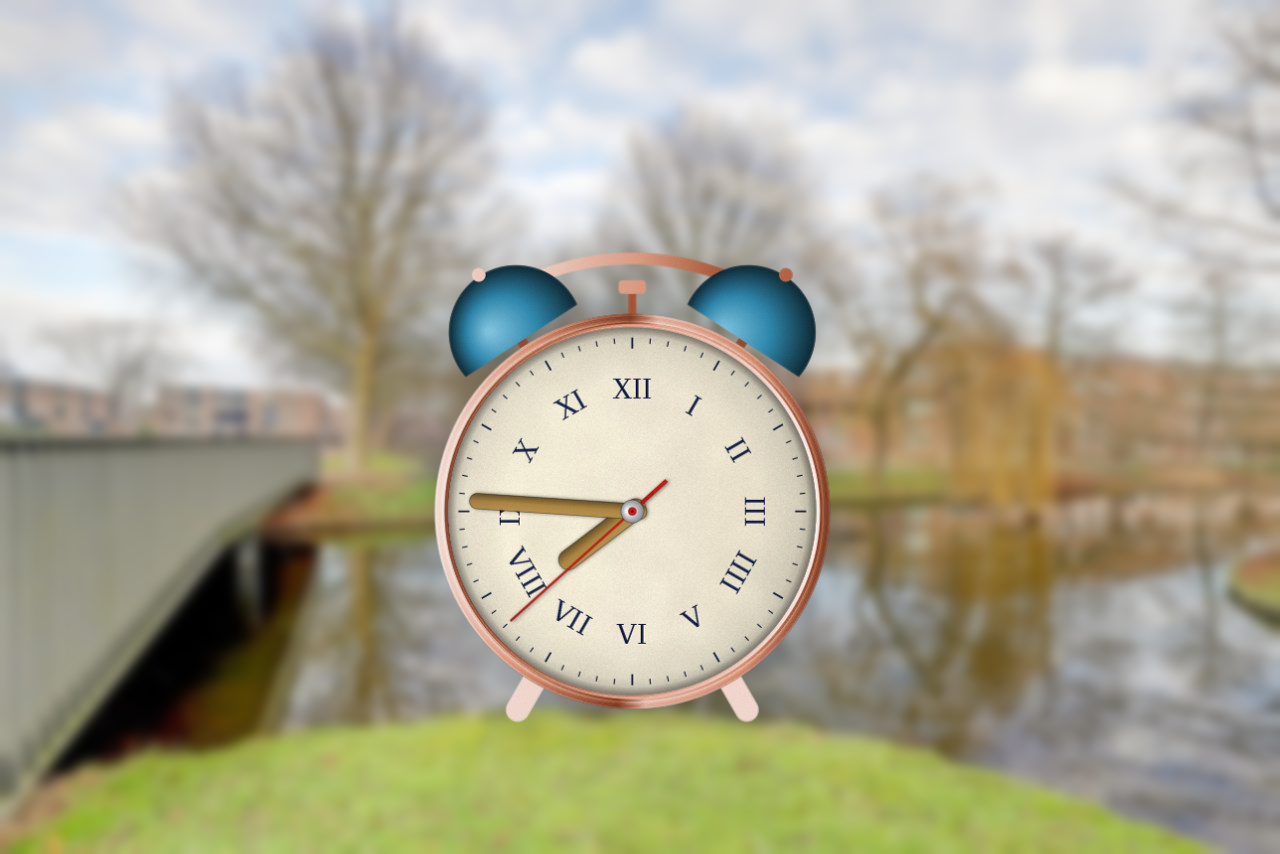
7:45:38
